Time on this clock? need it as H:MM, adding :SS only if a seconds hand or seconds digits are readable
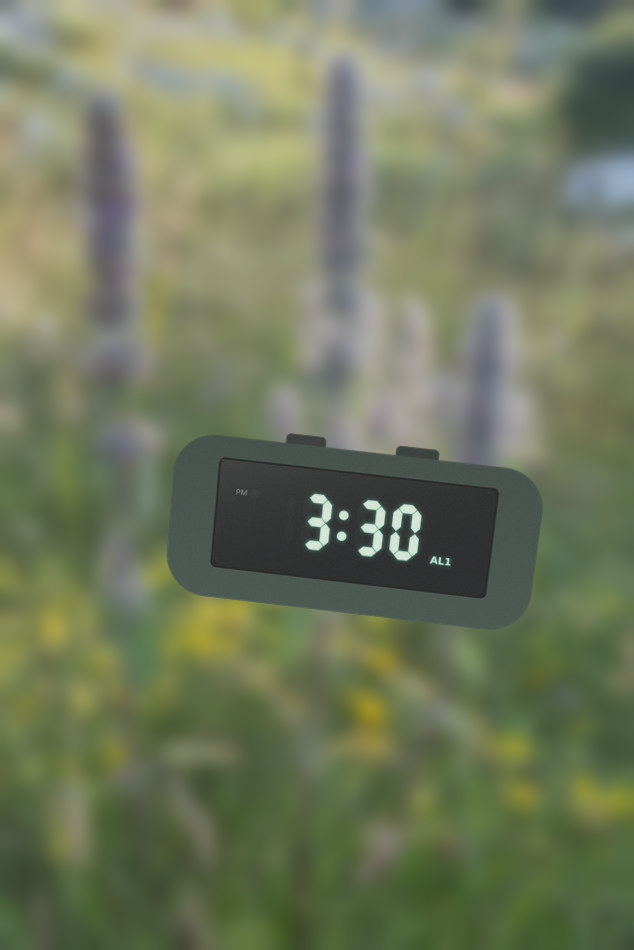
3:30
